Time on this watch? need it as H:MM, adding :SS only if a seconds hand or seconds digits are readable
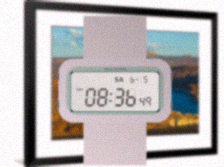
8:36
